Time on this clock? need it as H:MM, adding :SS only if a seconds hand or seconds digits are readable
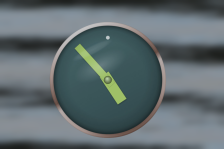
4:53
